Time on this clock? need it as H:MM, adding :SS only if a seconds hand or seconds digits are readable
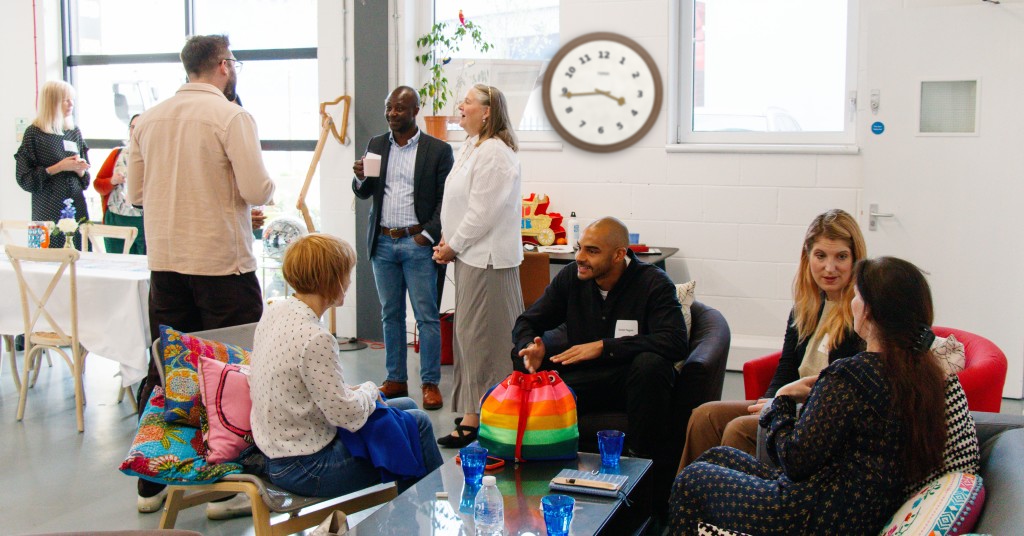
3:44
